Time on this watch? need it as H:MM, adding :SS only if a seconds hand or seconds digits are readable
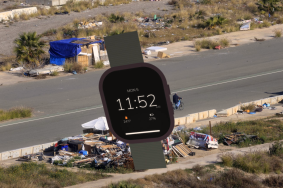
11:52
